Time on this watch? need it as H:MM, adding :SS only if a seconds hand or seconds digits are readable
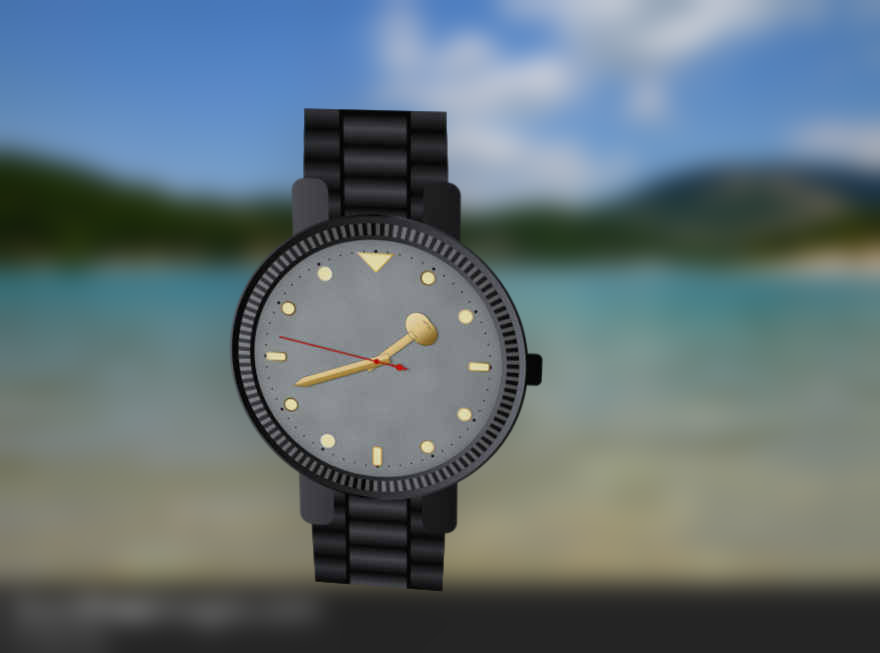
1:41:47
